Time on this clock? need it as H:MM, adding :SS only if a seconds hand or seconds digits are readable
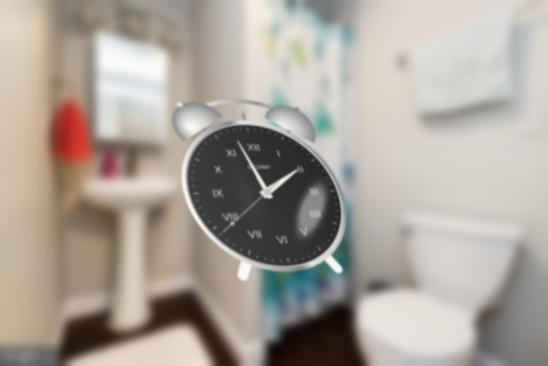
1:57:39
